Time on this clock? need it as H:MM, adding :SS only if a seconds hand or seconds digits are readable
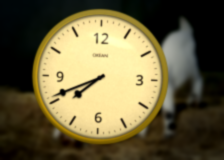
7:41
